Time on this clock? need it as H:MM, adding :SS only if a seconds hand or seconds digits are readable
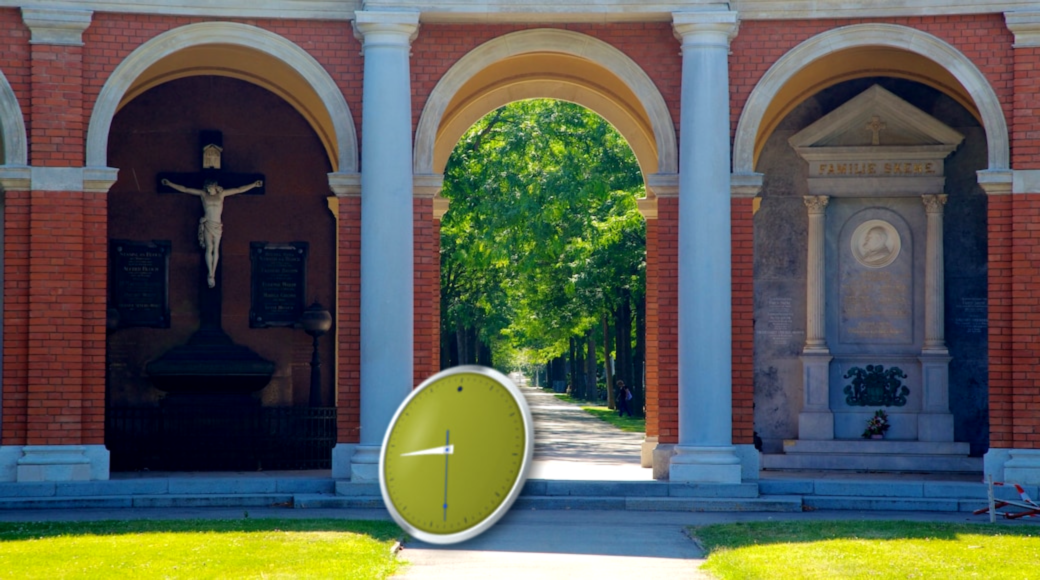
8:43:28
